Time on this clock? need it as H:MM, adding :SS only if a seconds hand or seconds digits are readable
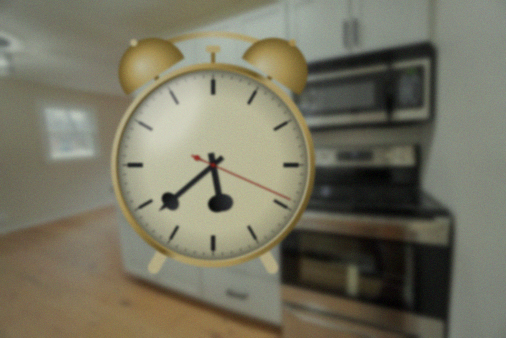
5:38:19
